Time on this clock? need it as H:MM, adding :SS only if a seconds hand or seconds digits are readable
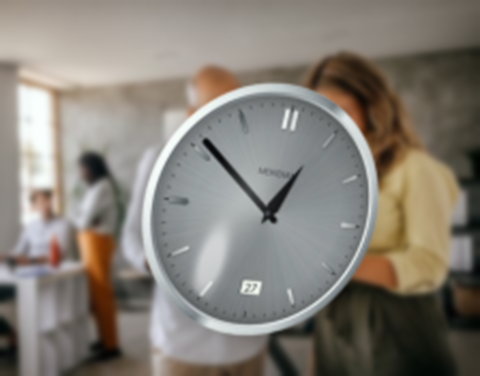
12:51
